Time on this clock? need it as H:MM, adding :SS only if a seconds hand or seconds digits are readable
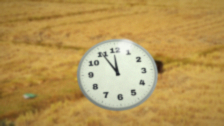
11:55
